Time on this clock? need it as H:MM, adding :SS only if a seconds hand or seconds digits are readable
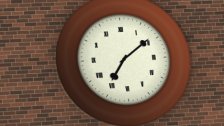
7:09
